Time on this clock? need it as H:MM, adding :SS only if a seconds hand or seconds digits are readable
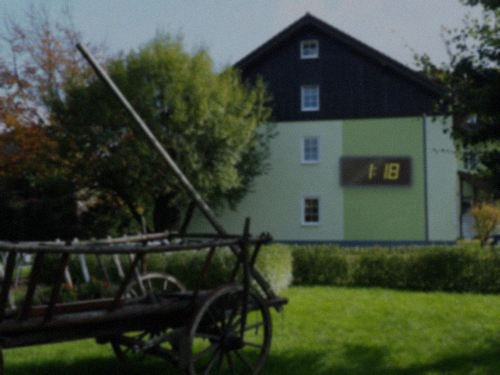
1:18
